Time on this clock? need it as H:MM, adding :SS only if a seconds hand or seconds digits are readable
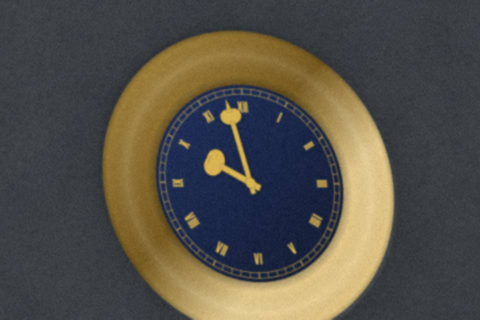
9:58
